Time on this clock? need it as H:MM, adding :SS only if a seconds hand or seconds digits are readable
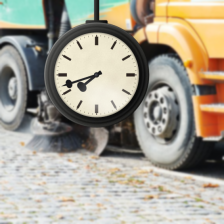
7:42
